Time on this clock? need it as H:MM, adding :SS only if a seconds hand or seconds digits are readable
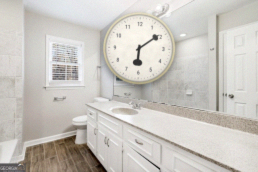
6:09
